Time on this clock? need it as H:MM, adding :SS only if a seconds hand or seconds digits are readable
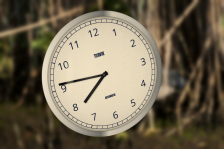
7:46
